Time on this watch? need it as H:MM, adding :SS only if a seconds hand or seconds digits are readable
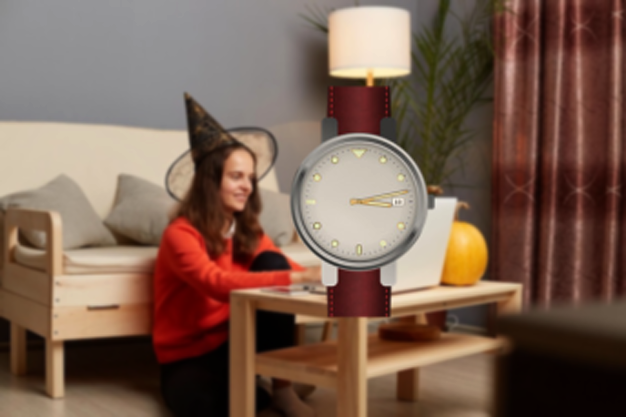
3:13
